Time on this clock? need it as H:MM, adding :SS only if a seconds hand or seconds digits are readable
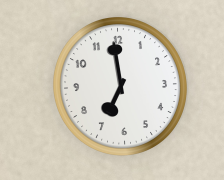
6:59
